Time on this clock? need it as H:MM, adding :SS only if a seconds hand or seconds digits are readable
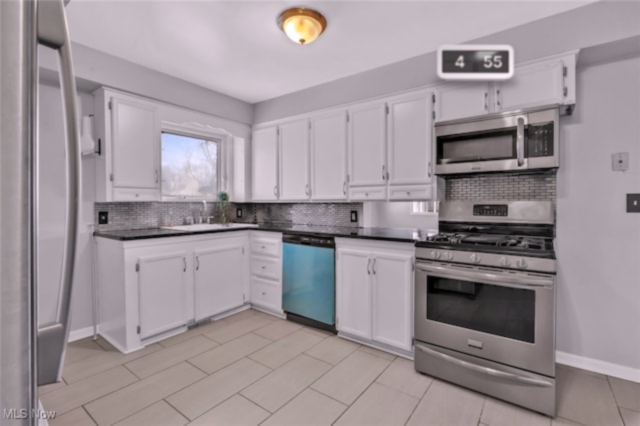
4:55
